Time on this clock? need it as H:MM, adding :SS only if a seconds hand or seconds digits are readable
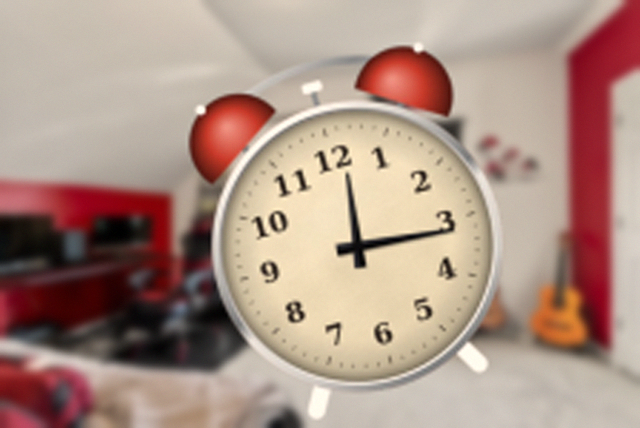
12:16
